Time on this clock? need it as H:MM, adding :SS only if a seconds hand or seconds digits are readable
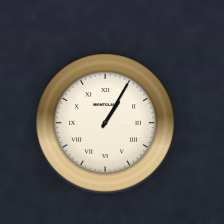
1:05
